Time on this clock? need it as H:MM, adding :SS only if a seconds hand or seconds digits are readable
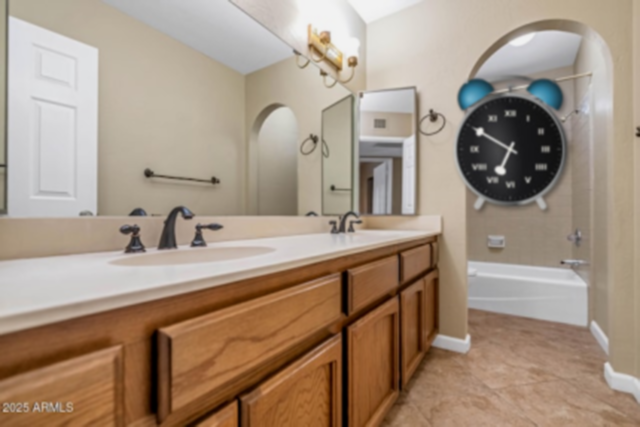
6:50
